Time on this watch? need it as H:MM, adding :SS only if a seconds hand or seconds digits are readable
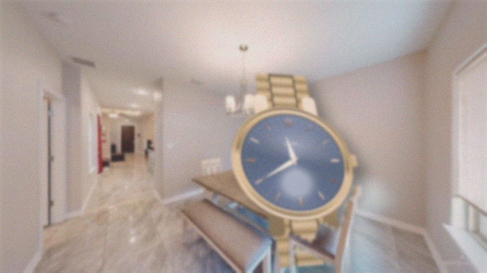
11:40
